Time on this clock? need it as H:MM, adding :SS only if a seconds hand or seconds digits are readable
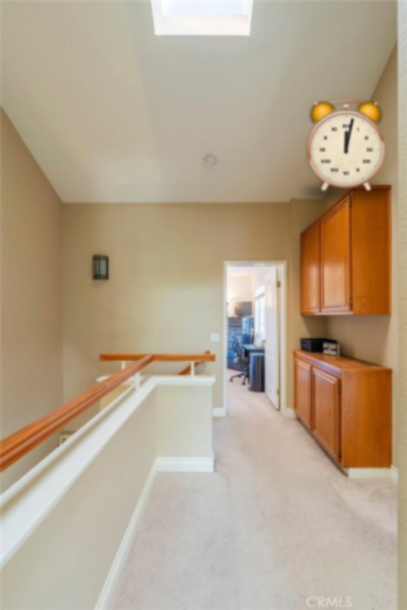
12:02
